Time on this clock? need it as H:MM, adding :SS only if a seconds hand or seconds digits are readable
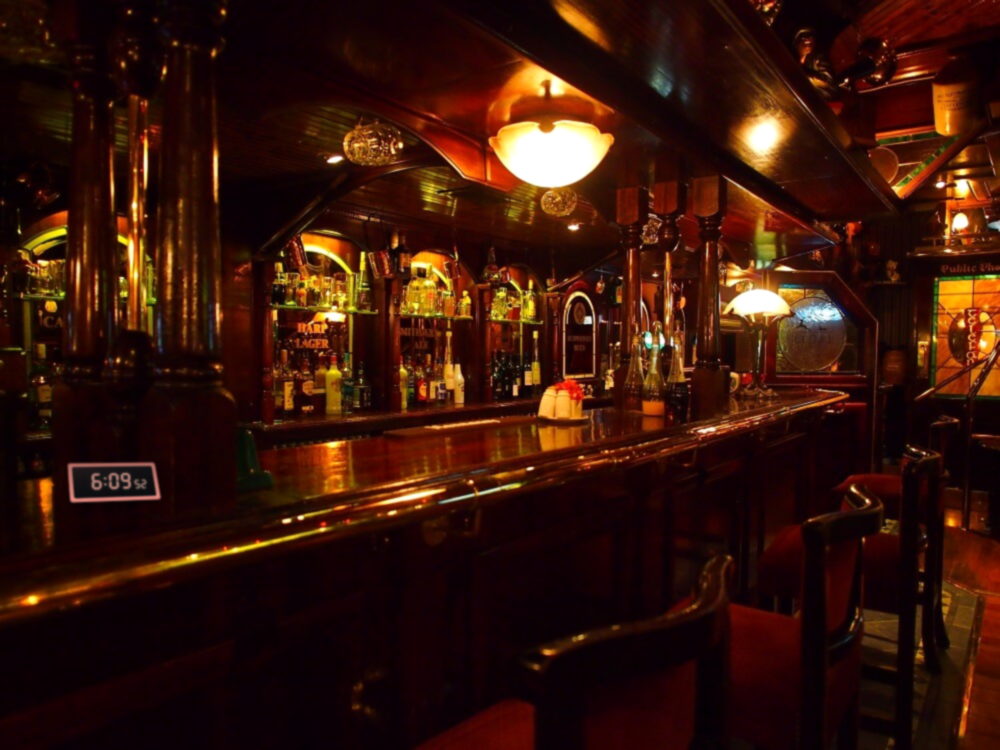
6:09
